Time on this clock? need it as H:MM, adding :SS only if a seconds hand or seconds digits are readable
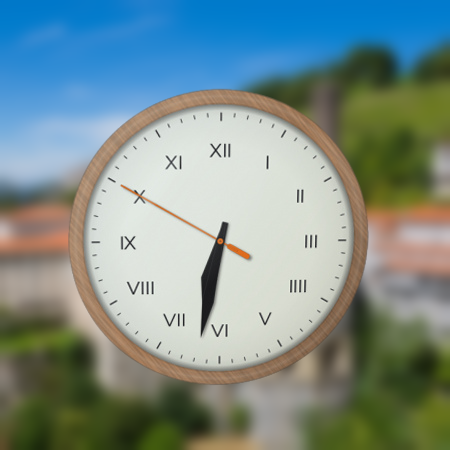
6:31:50
